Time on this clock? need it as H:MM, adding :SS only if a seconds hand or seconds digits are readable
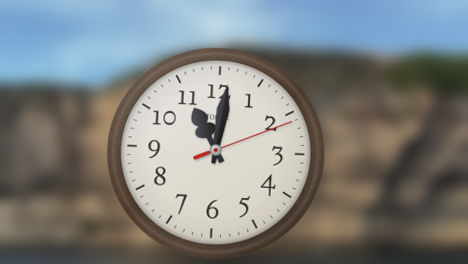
11:01:11
